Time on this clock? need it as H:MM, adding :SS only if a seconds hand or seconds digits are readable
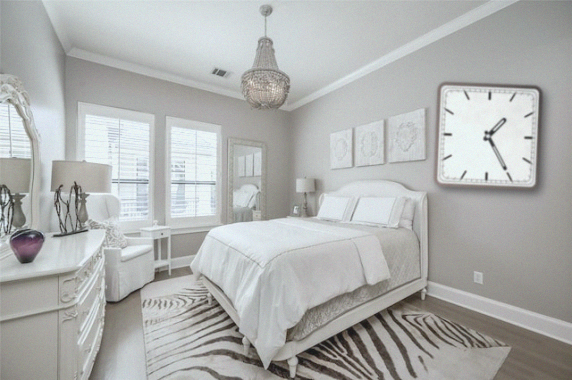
1:25
